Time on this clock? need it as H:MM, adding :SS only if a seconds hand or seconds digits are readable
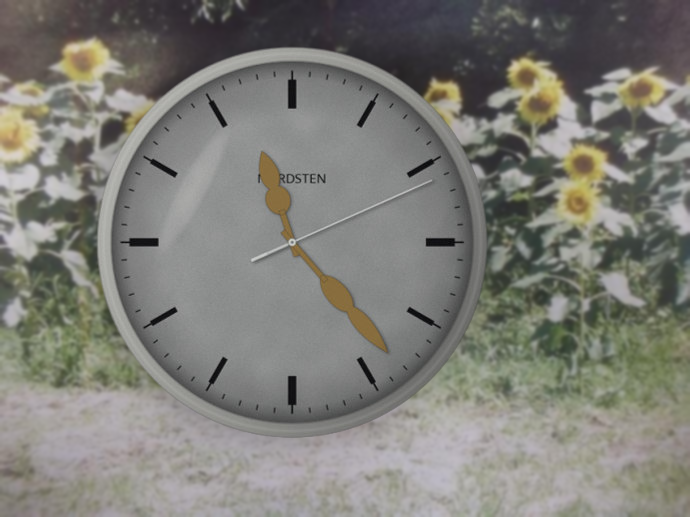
11:23:11
